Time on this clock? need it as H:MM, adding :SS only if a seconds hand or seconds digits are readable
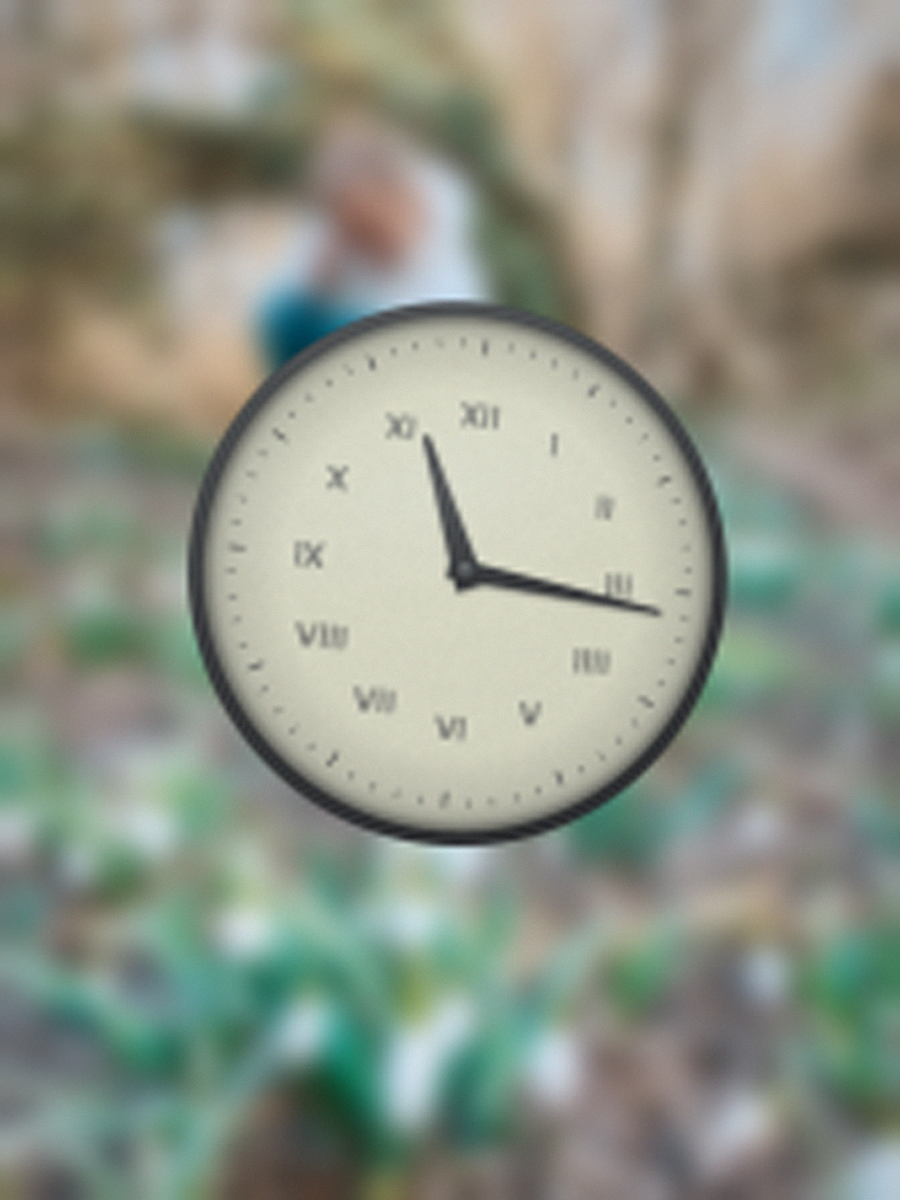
11:16
